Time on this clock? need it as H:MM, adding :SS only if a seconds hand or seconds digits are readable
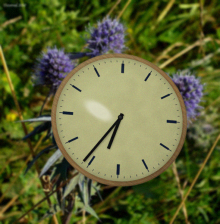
6:36
